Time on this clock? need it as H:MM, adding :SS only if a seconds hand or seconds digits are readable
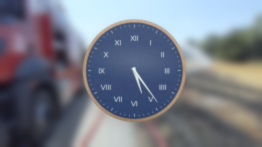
5:24
